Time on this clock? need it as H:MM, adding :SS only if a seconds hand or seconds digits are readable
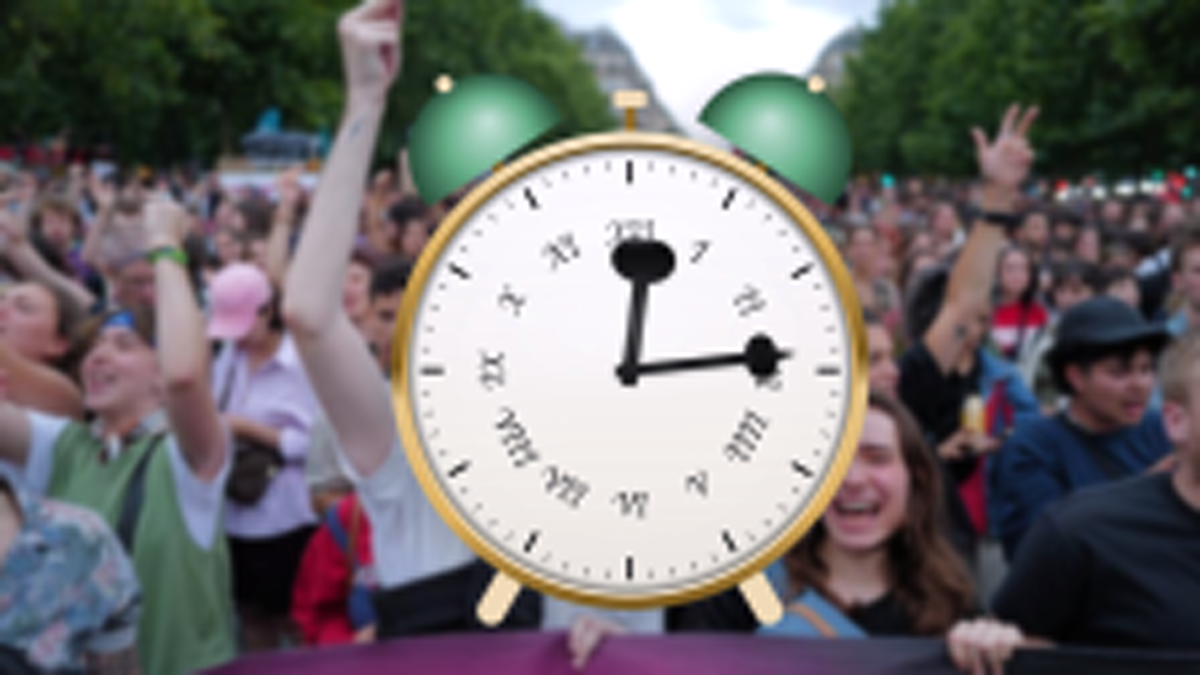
12:14
